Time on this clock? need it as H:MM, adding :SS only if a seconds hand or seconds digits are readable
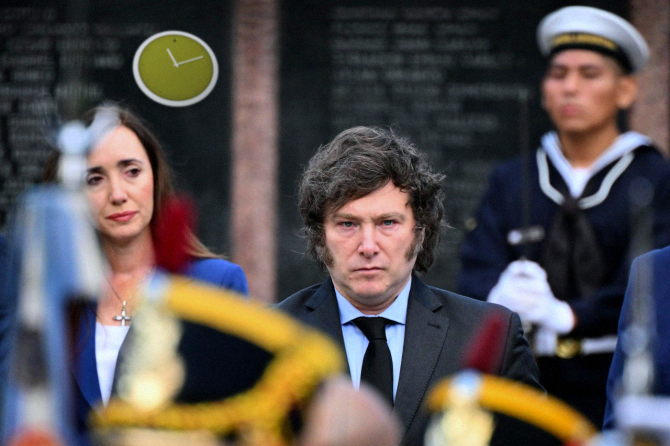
11:12
